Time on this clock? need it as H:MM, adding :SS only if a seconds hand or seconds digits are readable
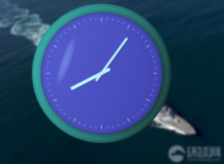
8:06
